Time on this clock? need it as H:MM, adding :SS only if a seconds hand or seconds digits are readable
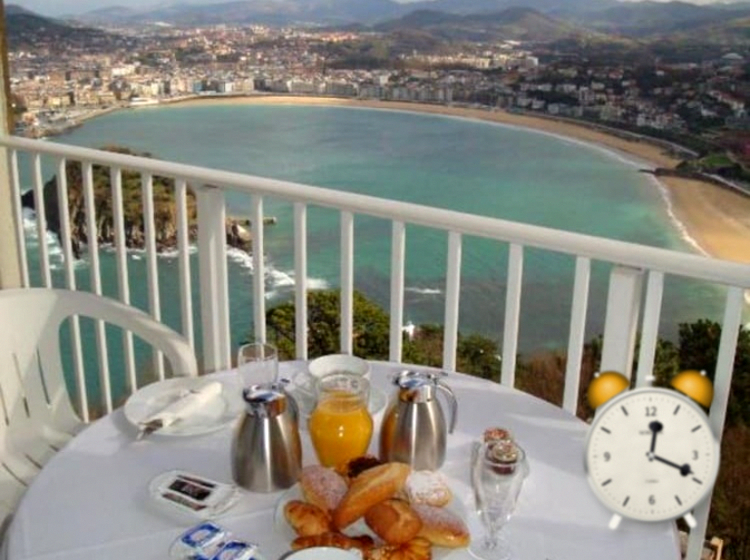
12:19
